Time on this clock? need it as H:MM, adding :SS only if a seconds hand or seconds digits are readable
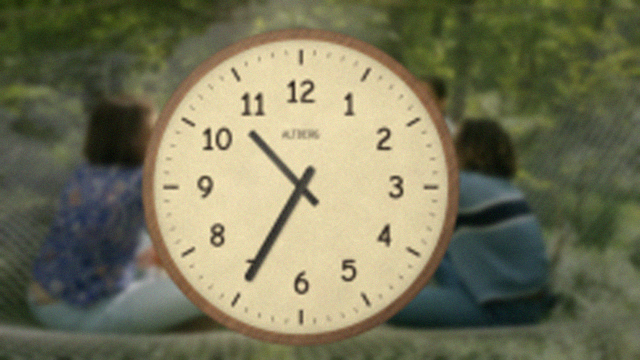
10:35
